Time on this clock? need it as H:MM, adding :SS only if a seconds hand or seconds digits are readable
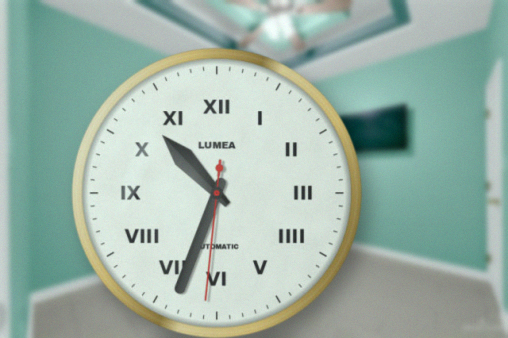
10:33:31
